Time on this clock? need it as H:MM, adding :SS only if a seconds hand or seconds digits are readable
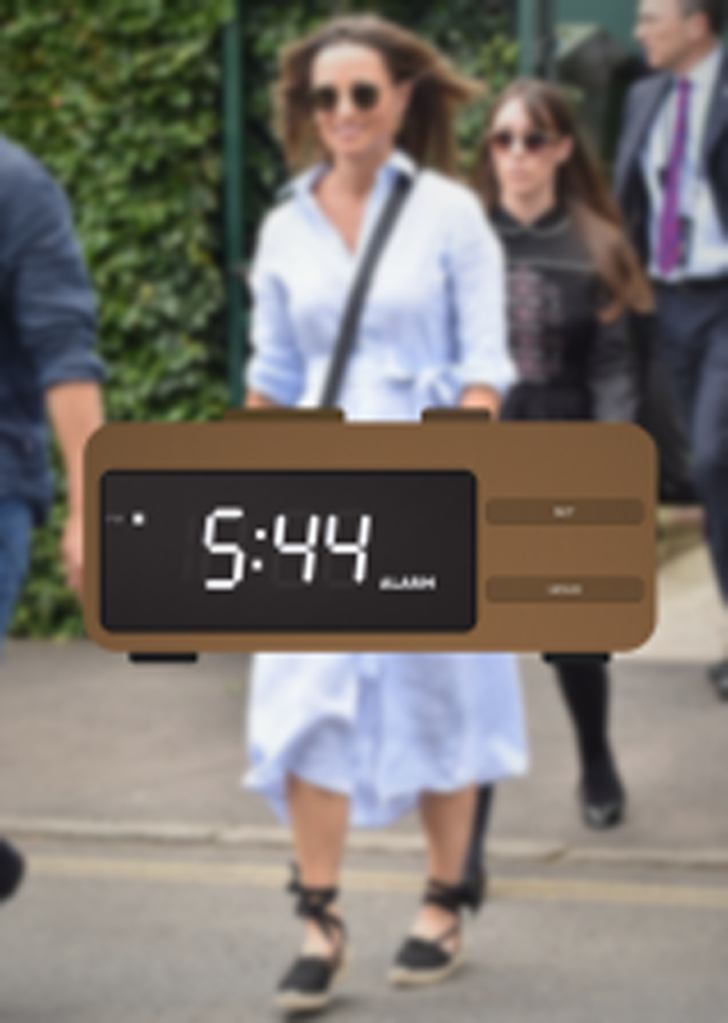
5:44
